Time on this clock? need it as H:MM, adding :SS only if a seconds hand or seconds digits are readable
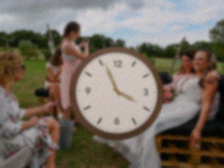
3:56
